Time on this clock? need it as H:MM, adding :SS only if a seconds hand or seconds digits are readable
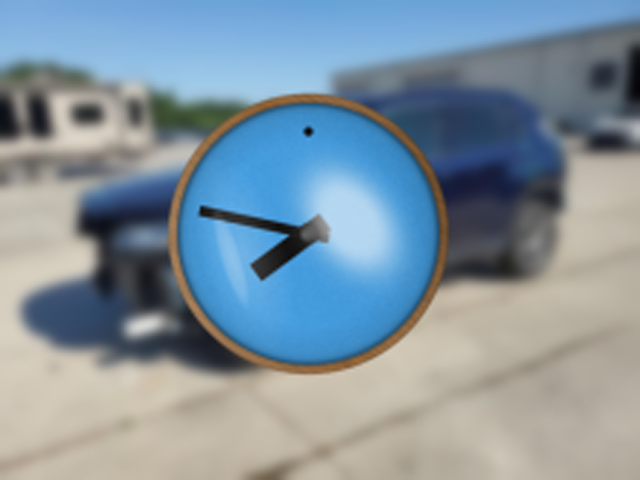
7:47
